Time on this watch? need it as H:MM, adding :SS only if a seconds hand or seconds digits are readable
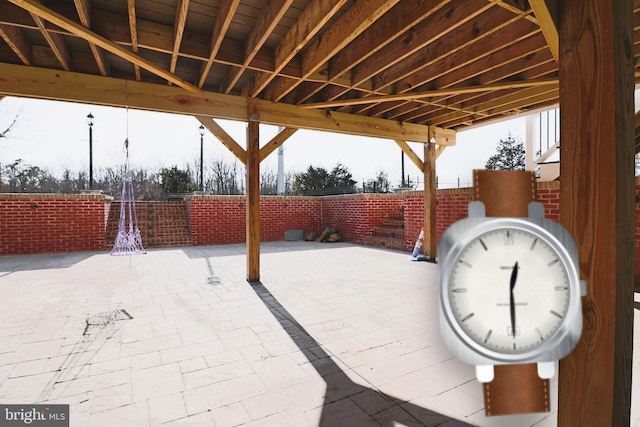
12:30
